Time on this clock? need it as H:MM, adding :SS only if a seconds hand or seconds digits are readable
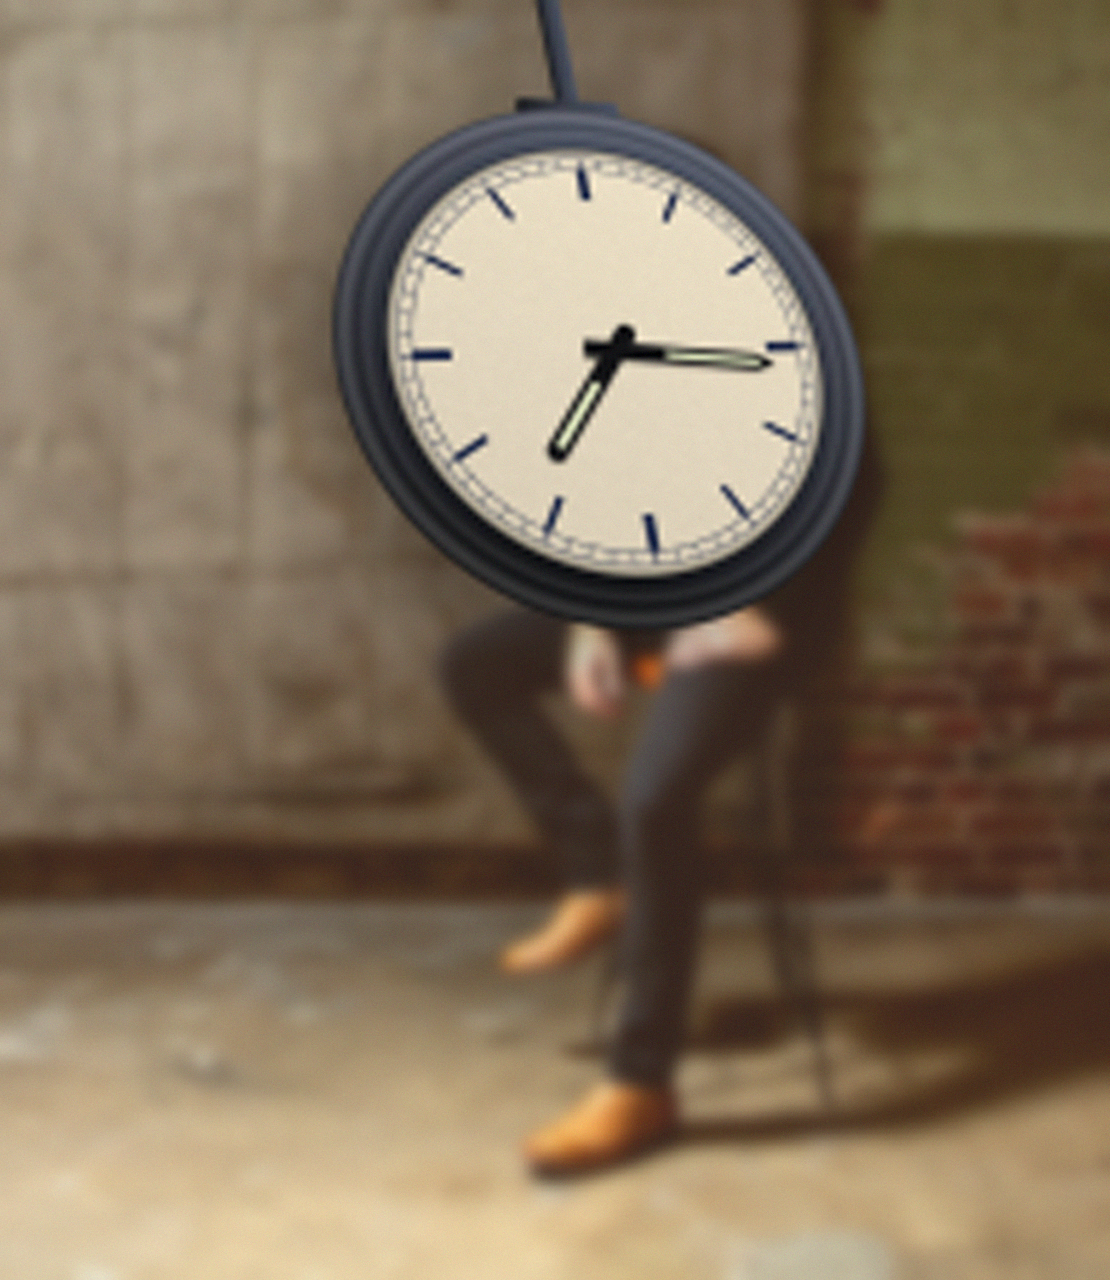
7:16
